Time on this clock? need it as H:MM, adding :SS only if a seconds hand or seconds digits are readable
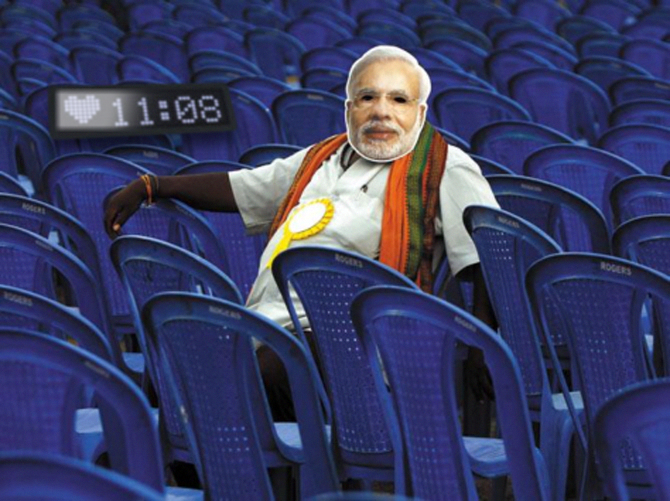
11:08
